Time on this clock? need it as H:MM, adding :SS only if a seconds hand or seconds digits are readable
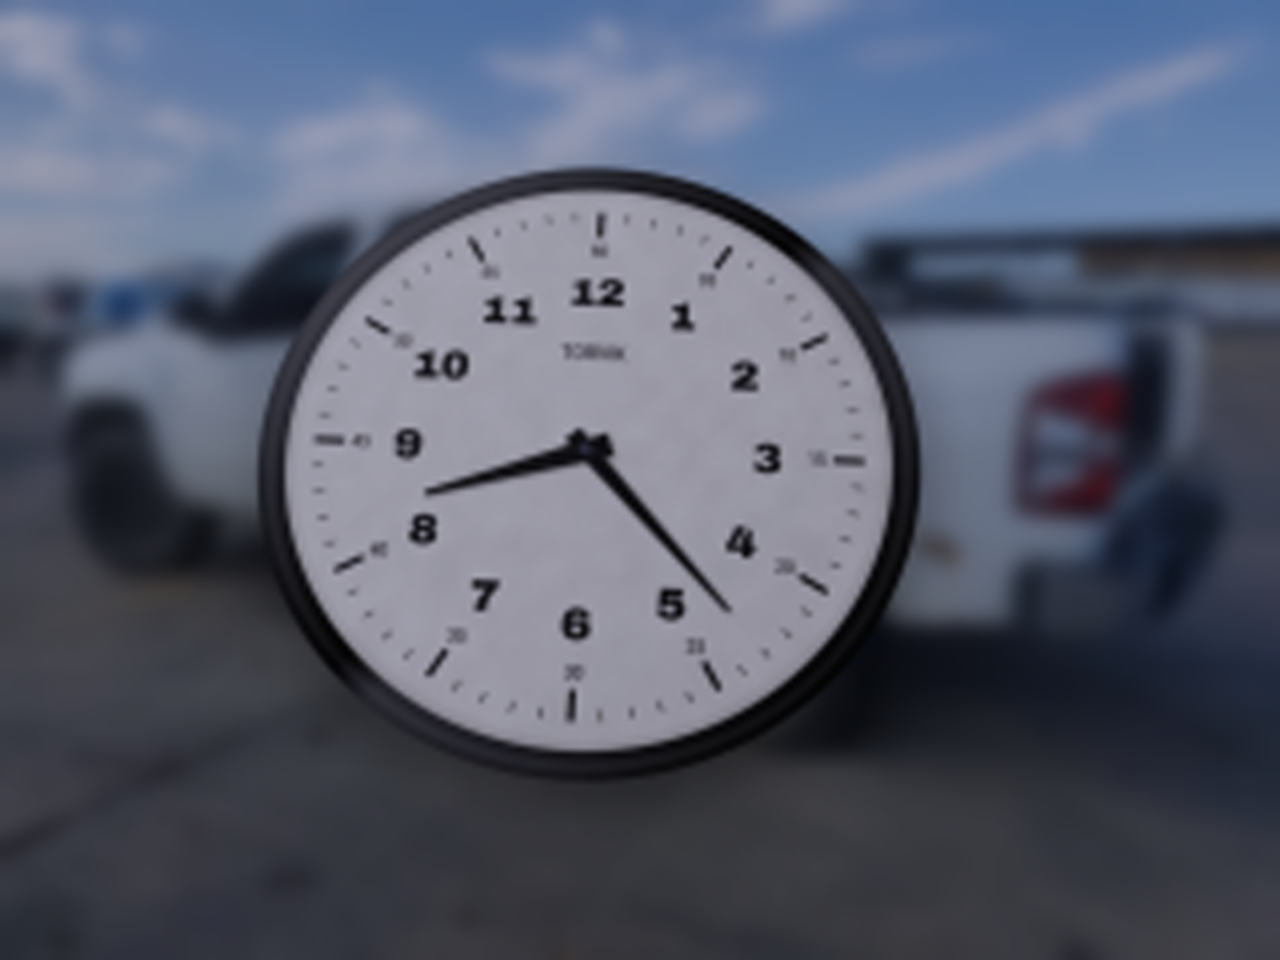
8:23
